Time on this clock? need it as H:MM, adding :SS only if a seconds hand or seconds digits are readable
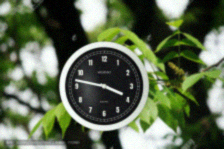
3:47
